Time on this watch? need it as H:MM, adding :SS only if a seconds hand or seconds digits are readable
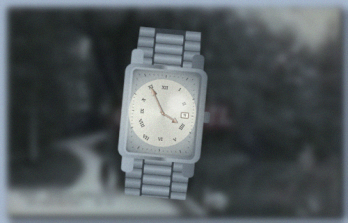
3:55
